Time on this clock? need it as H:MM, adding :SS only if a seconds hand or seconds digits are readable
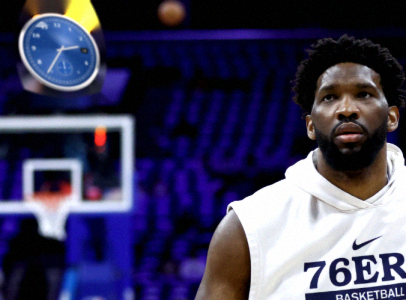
2:36
